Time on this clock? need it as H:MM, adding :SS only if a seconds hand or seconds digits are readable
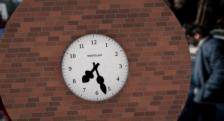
7:27
